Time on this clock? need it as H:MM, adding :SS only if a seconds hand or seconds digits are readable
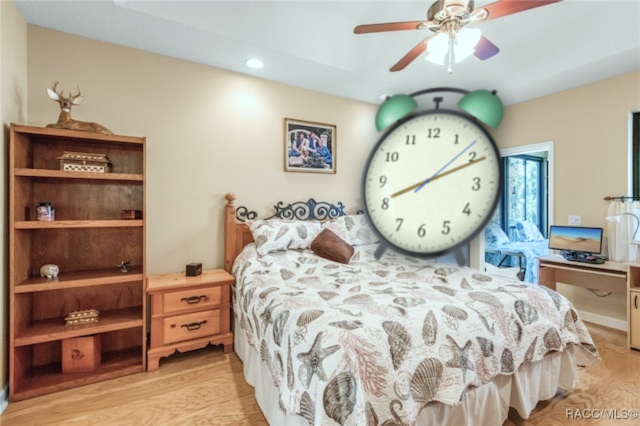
8:11:08
